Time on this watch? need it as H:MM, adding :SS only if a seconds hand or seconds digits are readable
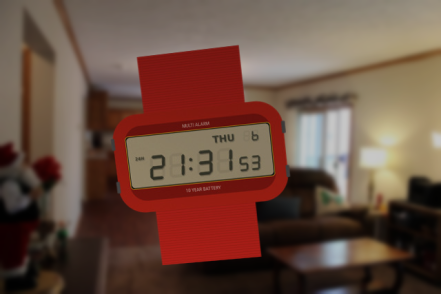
21:31:53
